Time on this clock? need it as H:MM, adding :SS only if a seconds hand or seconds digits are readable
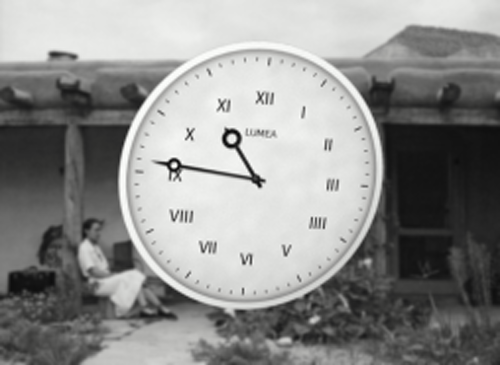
10:46
